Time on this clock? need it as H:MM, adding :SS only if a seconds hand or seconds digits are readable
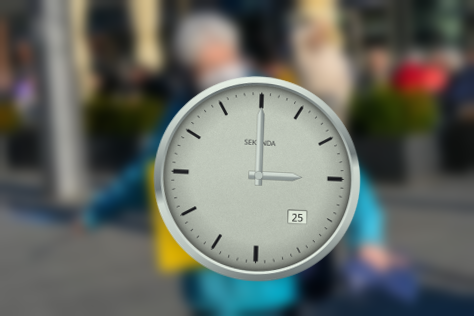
3:00
